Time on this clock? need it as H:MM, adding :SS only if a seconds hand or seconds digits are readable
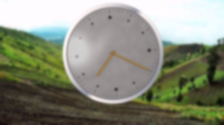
7:20
